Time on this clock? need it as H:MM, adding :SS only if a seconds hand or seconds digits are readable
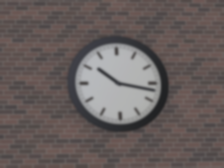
10:17
